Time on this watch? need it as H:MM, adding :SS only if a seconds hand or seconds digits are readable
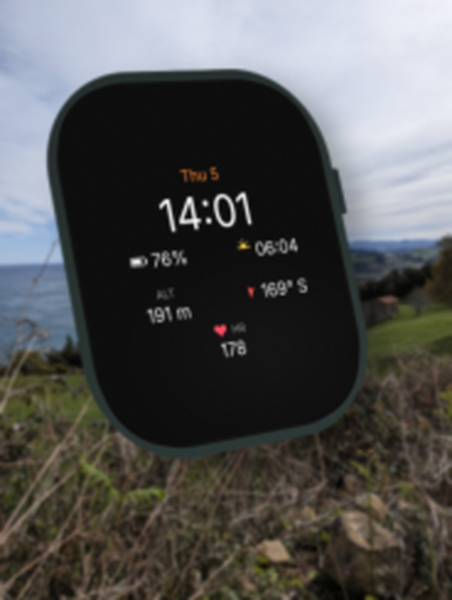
14:01
